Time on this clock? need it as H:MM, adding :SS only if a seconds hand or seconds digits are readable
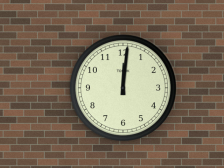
12:01
